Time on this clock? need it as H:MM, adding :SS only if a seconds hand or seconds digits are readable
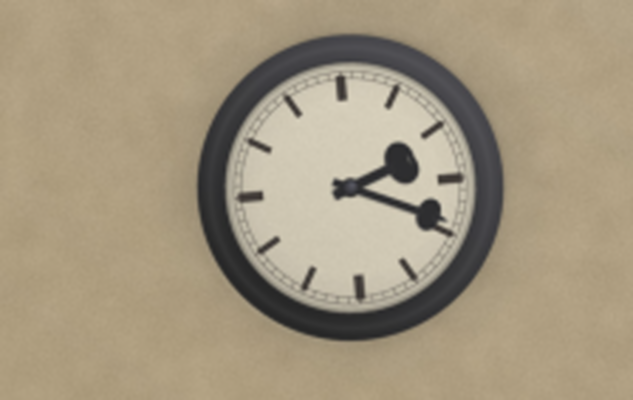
2:19
